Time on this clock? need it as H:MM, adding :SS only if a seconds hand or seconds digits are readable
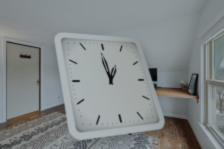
12:59
